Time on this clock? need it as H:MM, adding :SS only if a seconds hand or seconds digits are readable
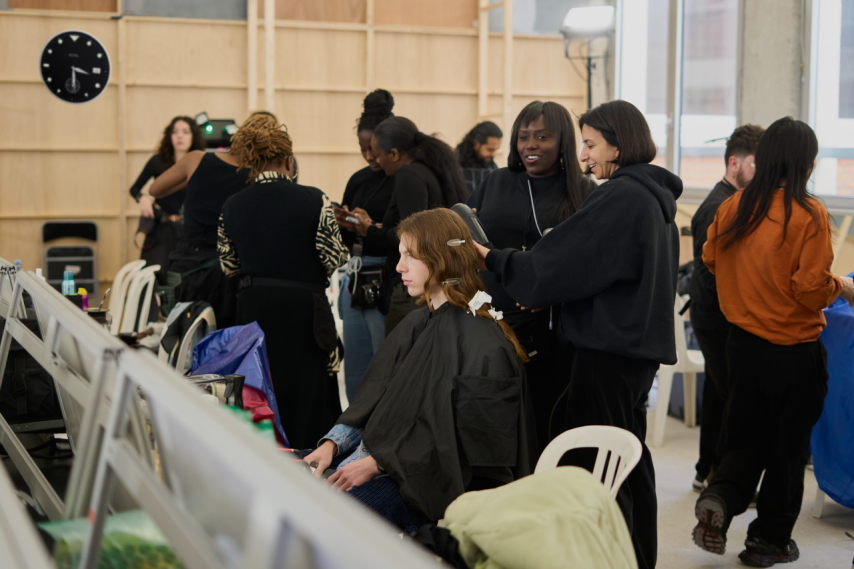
3:29
